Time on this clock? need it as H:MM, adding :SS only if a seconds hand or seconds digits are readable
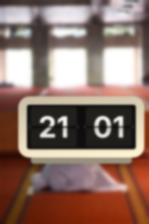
21:01
